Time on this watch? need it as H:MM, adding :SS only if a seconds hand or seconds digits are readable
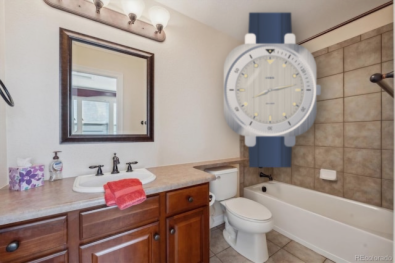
8:13
